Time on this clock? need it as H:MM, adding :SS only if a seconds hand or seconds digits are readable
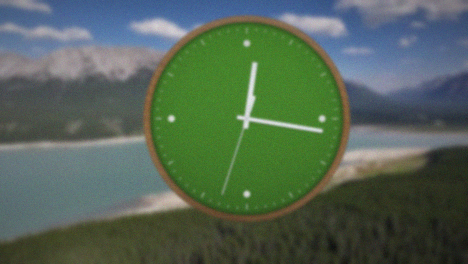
12:16:33
